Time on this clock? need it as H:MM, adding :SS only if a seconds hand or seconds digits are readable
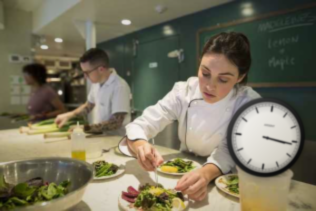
3:16
